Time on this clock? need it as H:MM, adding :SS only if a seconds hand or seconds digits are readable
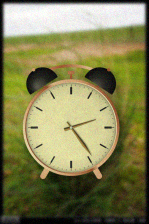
2:24
